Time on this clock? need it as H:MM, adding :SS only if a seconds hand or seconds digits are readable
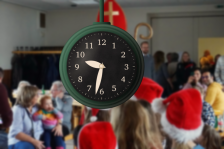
9:32
